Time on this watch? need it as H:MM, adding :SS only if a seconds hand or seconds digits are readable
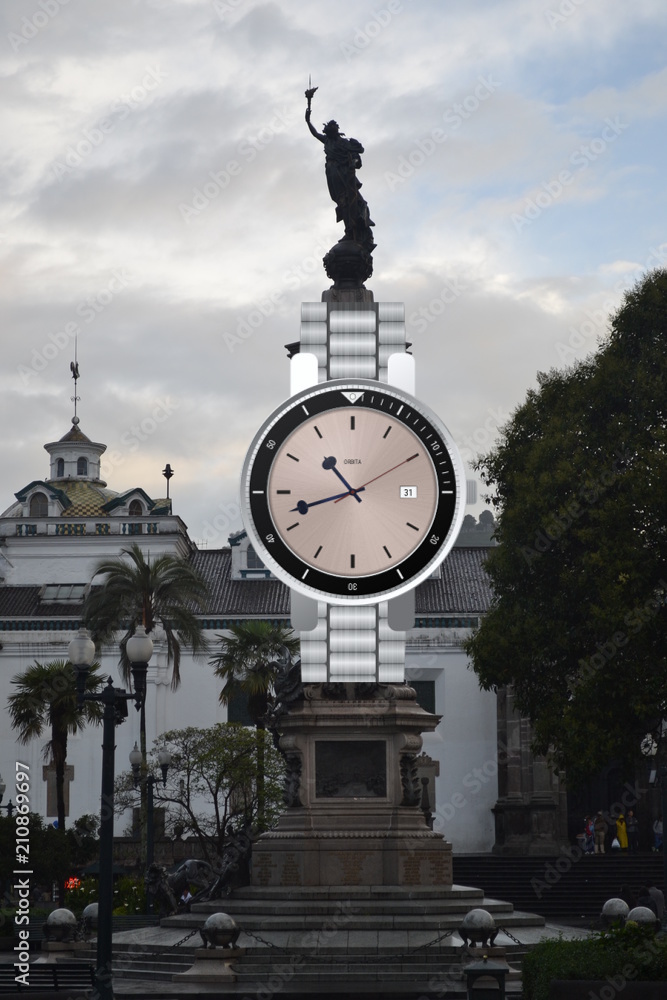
10:42:10
